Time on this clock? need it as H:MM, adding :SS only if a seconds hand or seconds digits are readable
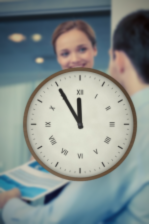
11:55
